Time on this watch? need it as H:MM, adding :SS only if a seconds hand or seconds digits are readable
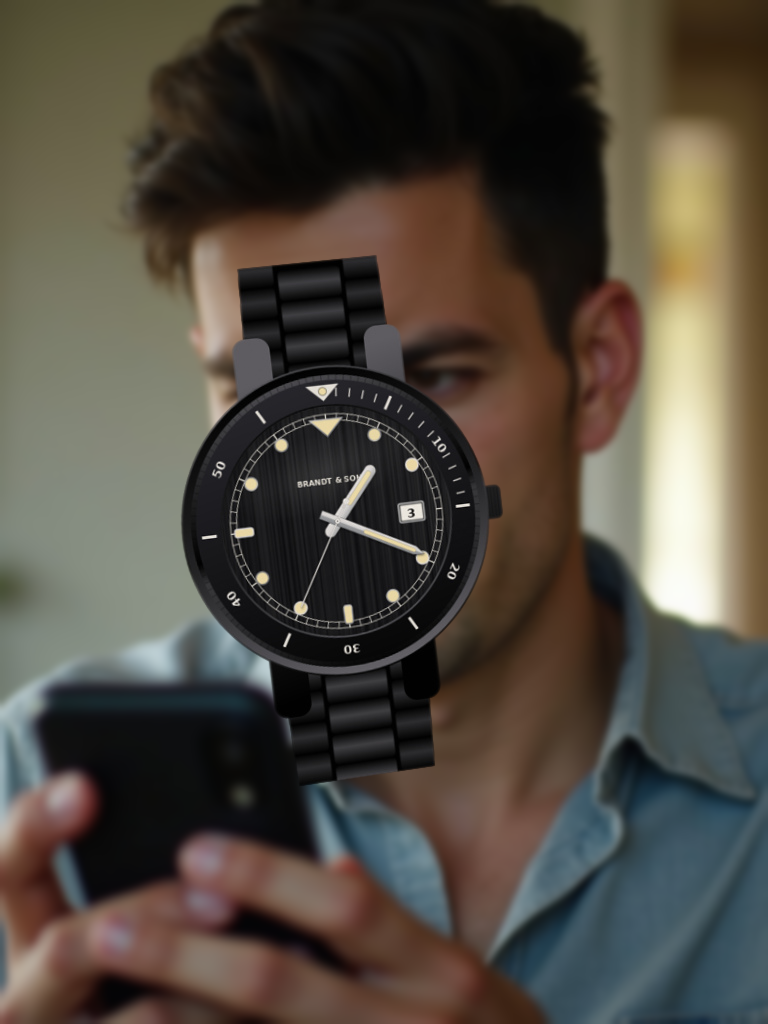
1:19:35
